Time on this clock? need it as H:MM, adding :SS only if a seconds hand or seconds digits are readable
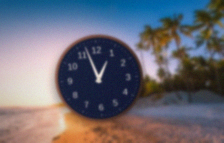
12:57
